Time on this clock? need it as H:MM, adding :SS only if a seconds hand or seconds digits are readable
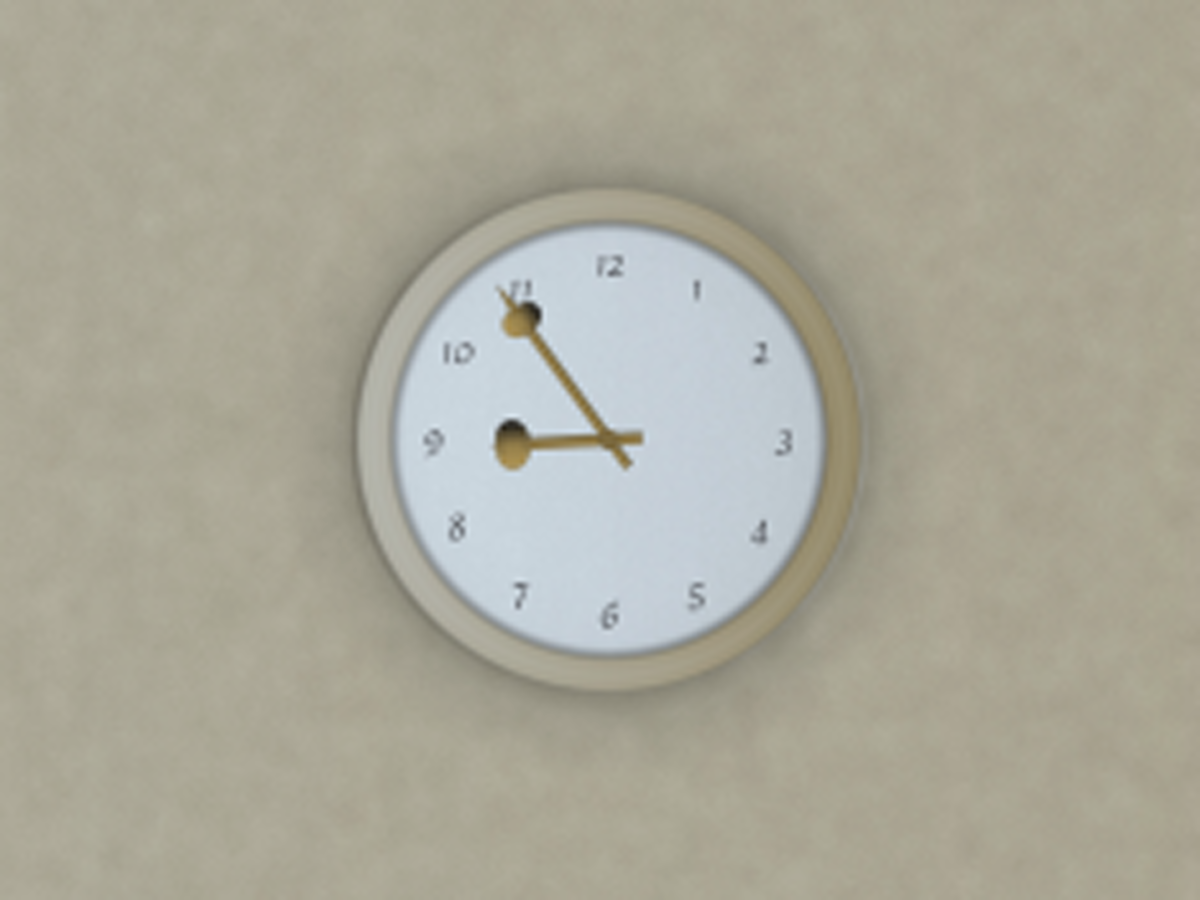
8:54
